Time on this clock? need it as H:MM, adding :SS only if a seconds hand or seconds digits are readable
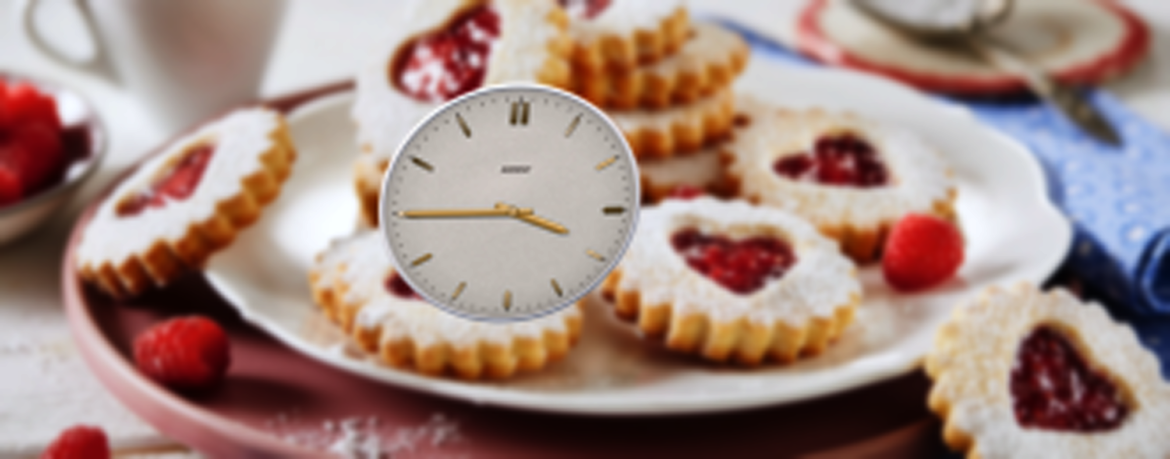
3:45
